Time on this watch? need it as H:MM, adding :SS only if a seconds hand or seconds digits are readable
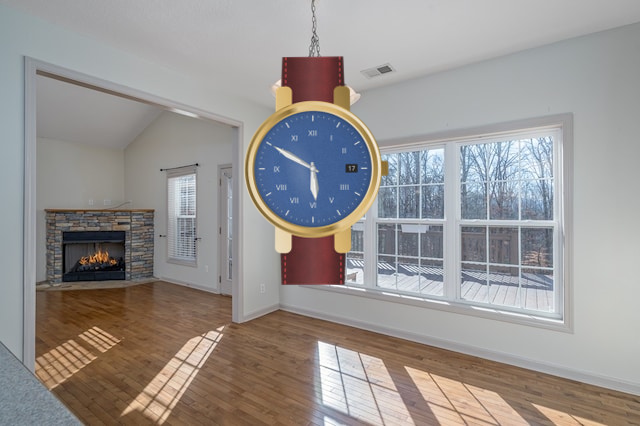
5:50
